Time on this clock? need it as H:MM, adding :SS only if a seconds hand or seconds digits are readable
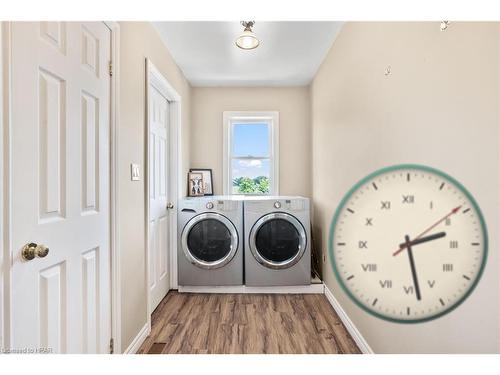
2:28:09
